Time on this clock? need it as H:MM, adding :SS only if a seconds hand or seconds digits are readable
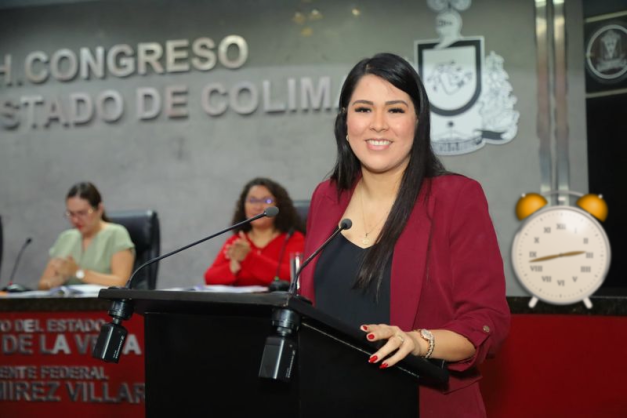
2:43
